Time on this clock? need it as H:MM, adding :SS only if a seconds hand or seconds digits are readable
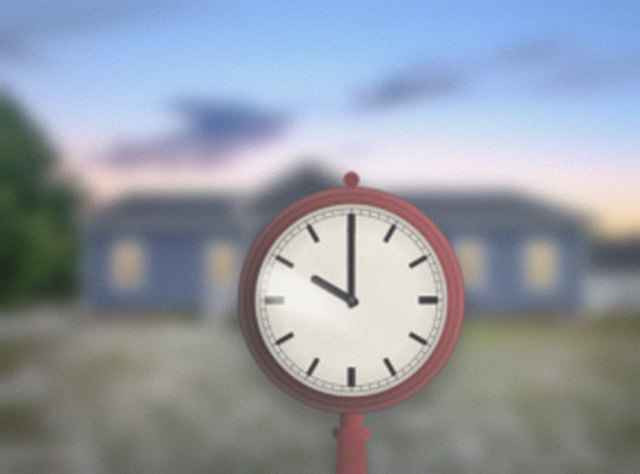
10:00
